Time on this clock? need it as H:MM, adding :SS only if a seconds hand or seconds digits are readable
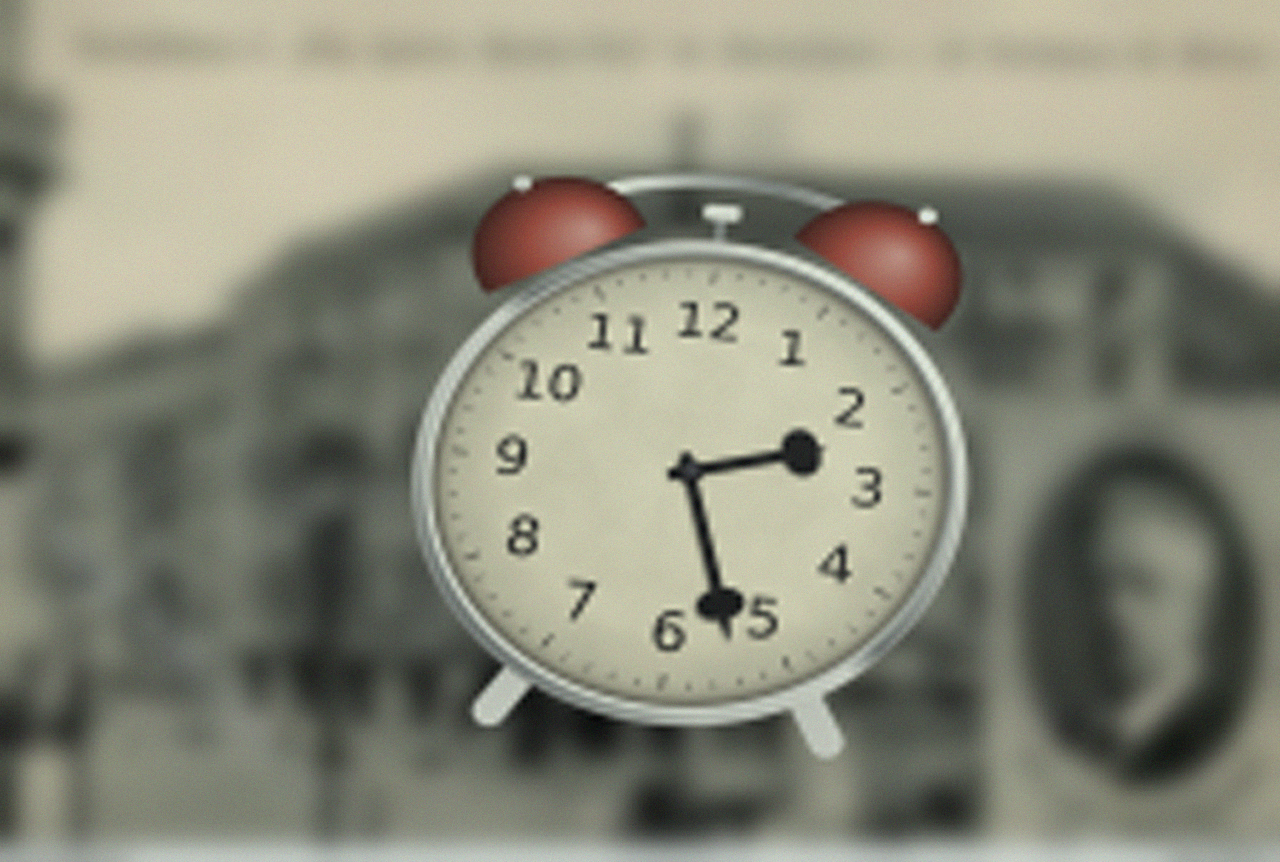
2:27
